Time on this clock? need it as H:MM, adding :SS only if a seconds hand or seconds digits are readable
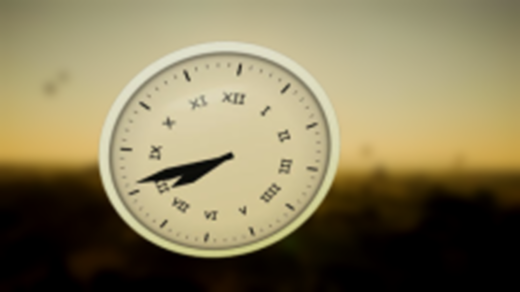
7:41
